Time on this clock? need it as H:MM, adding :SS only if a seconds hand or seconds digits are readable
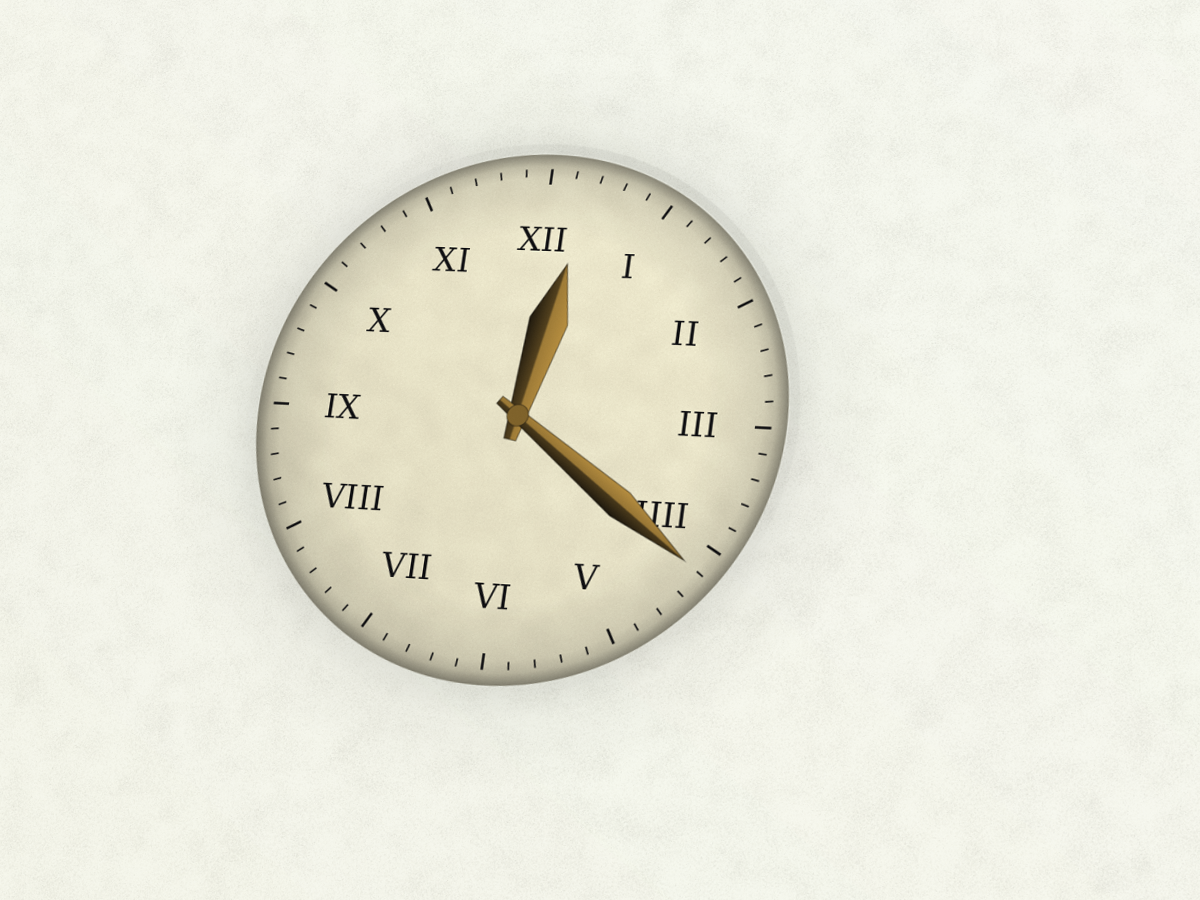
12:21
